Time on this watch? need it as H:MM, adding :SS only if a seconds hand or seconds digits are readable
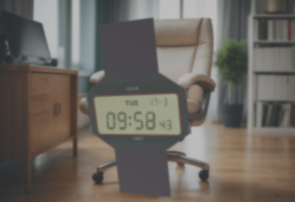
9:58
